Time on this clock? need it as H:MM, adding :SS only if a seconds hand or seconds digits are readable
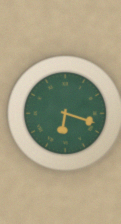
6:18
